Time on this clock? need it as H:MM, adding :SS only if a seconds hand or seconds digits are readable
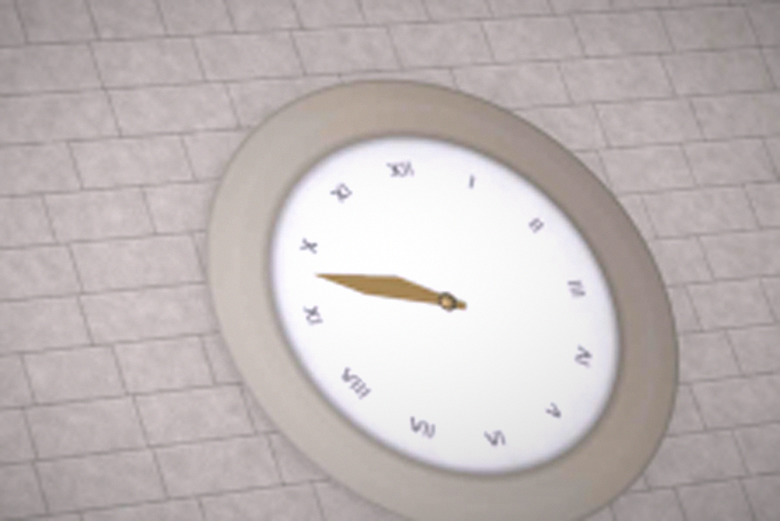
9:48
